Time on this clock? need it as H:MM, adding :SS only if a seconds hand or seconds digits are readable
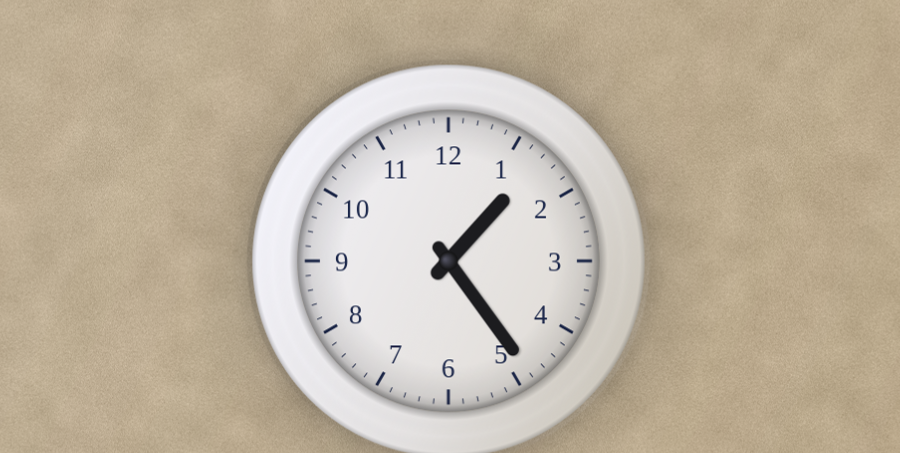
1:24
